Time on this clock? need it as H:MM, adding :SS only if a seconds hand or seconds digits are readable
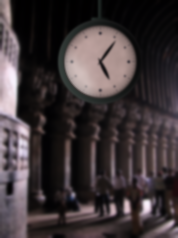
5:06
